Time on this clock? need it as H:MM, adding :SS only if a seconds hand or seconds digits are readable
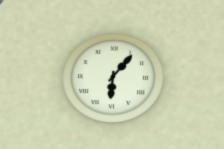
6:06
